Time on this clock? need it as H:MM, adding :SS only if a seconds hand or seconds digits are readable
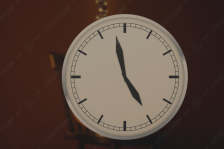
4:58
